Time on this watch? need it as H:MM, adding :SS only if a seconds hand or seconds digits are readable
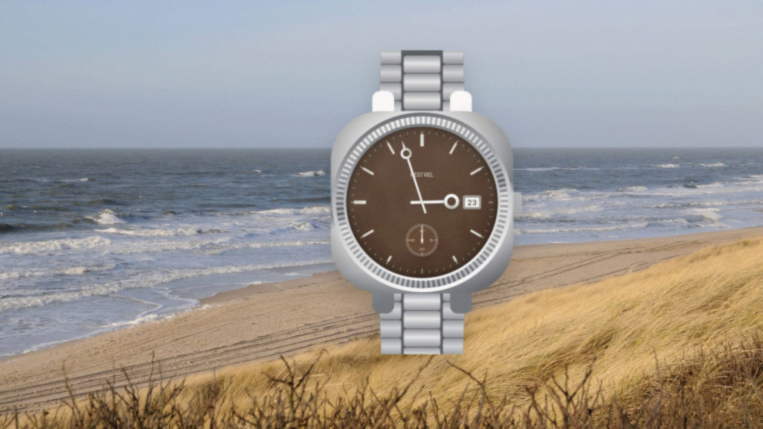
2:57
